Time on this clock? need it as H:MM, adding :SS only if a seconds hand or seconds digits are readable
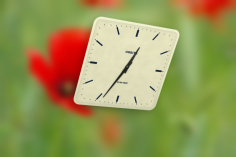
12:34
